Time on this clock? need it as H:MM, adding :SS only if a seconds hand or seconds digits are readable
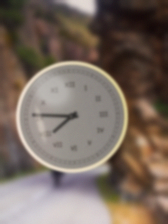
7:46
